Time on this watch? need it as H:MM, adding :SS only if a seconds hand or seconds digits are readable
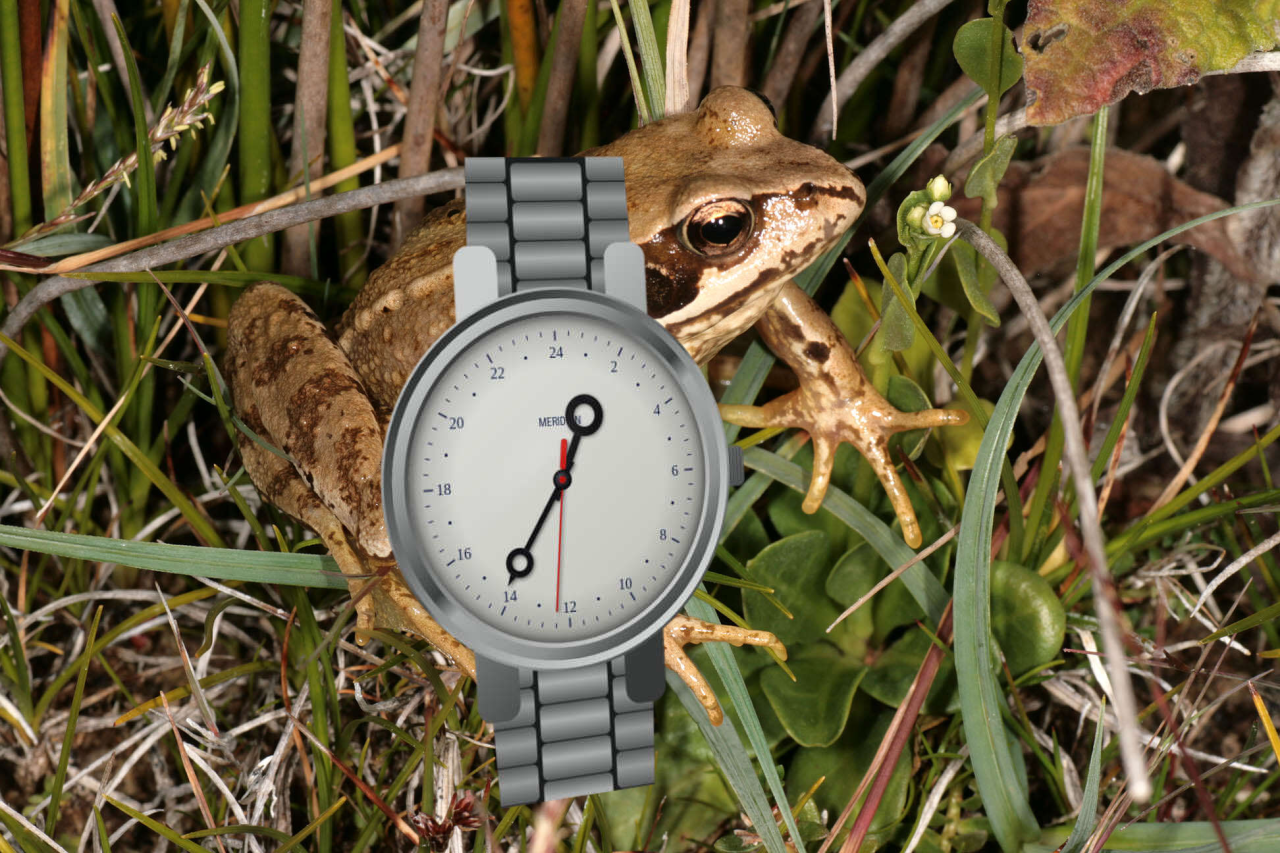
1:35:31
